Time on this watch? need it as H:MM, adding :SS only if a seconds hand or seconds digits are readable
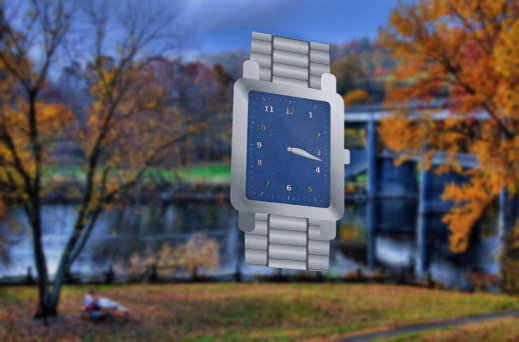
3:17
